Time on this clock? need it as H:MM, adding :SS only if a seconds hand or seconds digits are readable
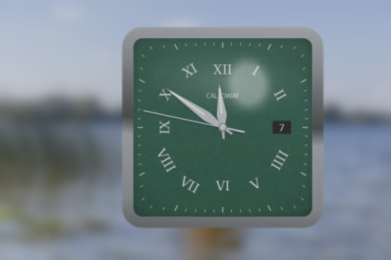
11:50:47
